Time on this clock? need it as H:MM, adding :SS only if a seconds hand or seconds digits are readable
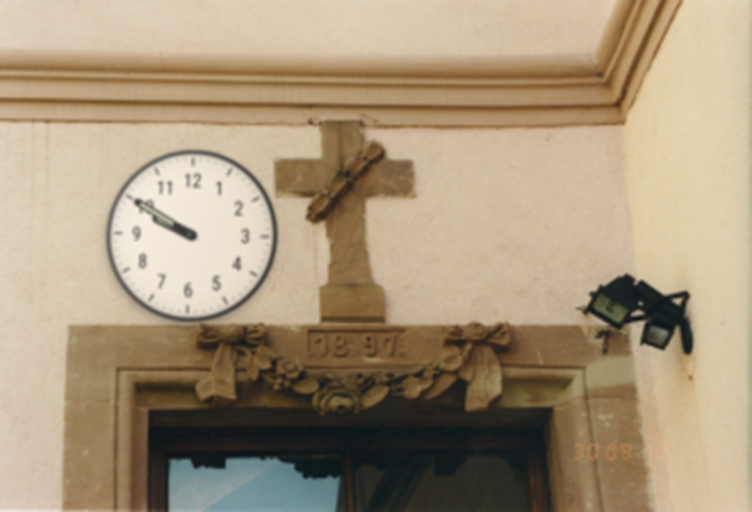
9:50
